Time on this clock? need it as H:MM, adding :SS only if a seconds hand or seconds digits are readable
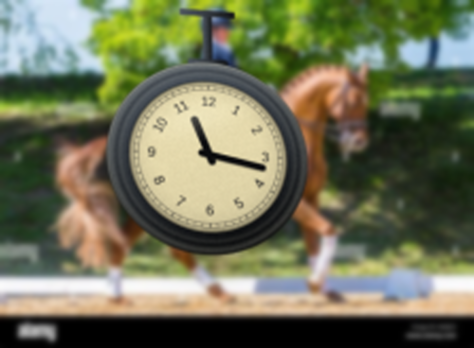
11:17
